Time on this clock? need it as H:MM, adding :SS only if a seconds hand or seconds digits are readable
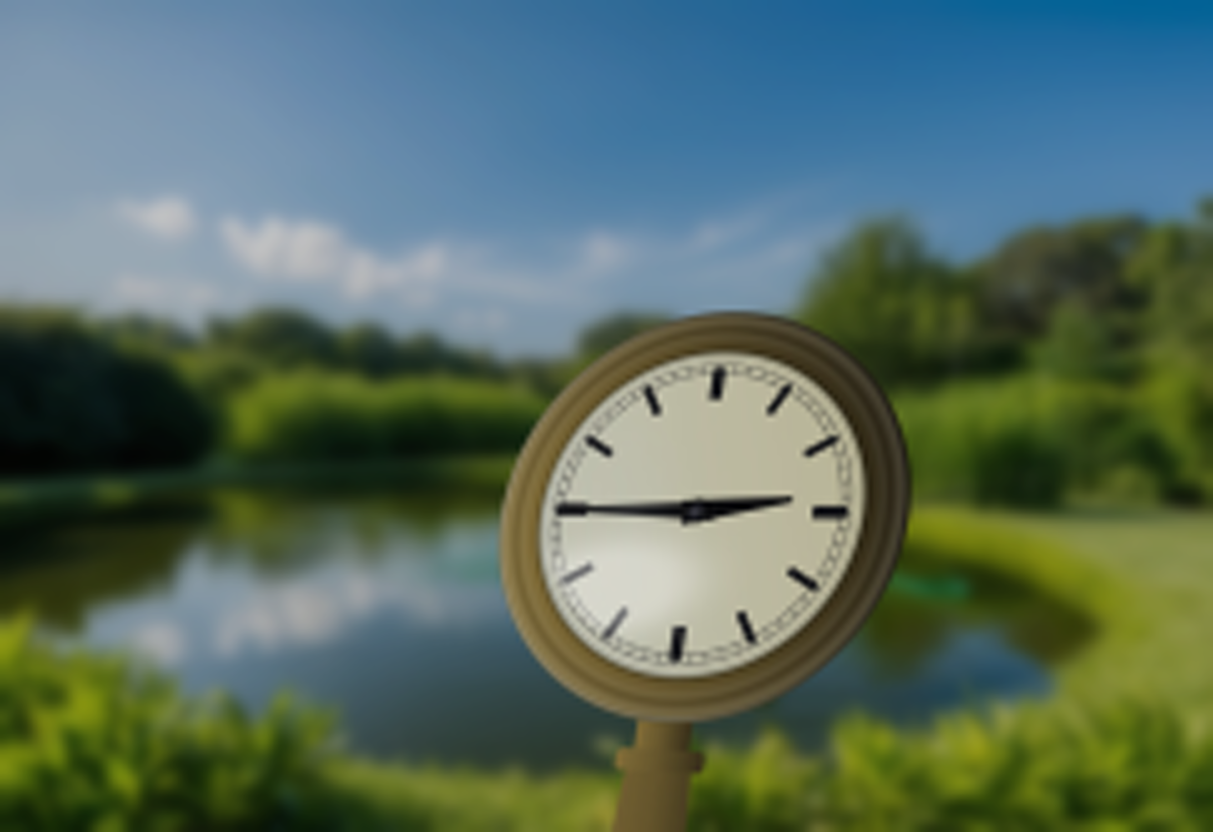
2:45
